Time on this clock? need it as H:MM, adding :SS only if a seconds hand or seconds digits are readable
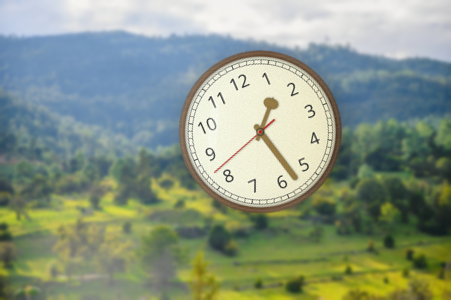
1:27:42
